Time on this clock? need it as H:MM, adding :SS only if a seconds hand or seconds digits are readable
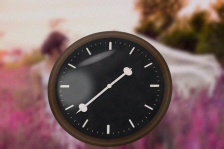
1:38
